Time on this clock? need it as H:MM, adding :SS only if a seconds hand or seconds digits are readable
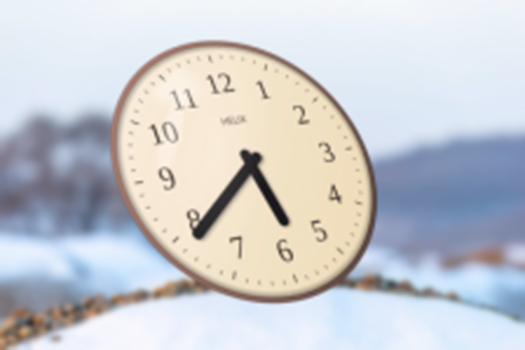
5:39
